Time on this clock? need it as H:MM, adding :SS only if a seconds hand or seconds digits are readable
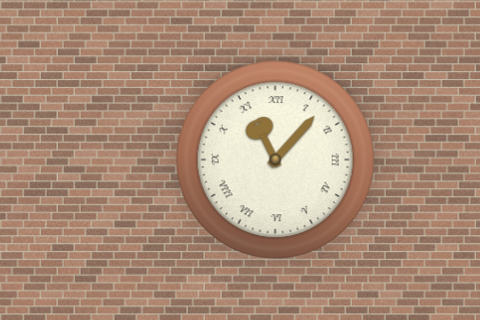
11:07
